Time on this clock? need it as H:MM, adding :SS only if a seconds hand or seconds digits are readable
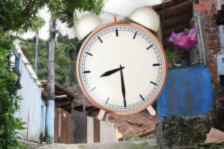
8:30
